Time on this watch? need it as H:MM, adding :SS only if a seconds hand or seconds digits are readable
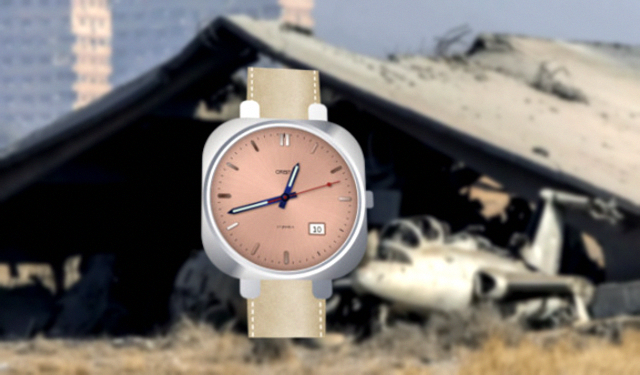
12:42:12
